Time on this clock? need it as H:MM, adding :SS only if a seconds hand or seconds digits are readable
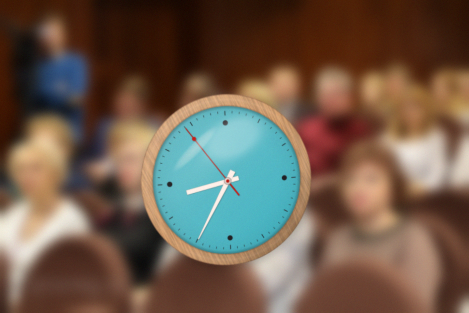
8:34:54
